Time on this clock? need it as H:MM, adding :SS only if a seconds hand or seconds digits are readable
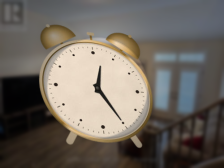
12:25
